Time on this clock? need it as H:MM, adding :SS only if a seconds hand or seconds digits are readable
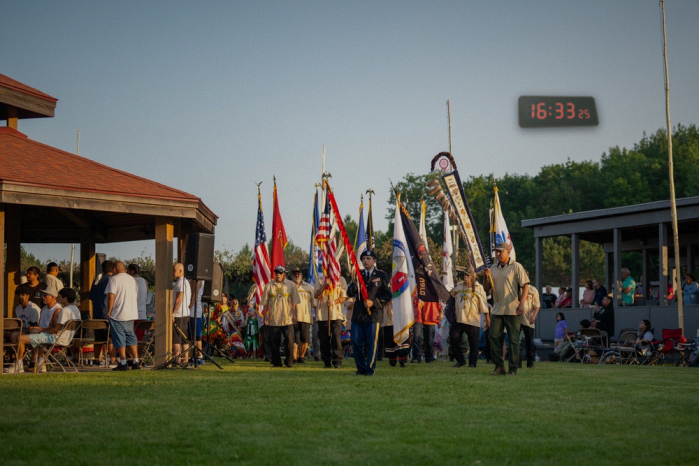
16:33:25
